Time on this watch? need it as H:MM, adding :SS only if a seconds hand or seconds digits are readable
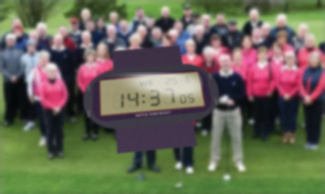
14:37
